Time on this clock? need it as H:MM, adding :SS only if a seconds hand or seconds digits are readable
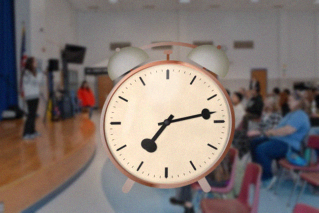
7:13
